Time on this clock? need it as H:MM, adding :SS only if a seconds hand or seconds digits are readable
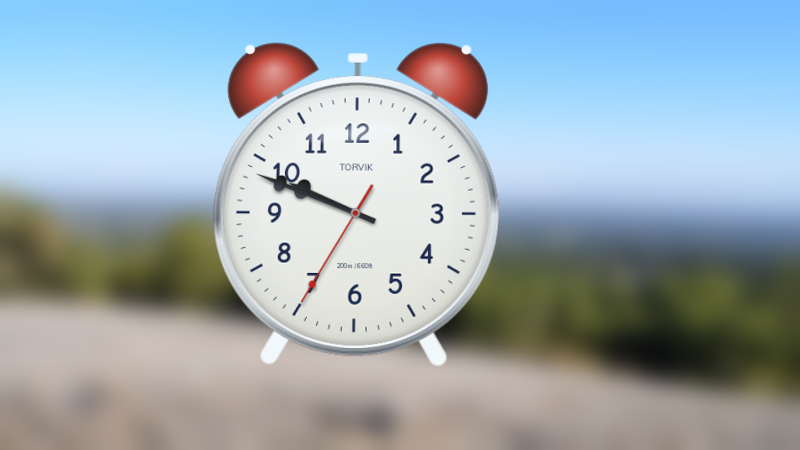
9:48:35
